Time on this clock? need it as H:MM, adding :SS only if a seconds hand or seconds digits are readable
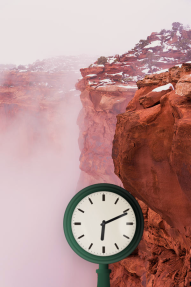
6:11
